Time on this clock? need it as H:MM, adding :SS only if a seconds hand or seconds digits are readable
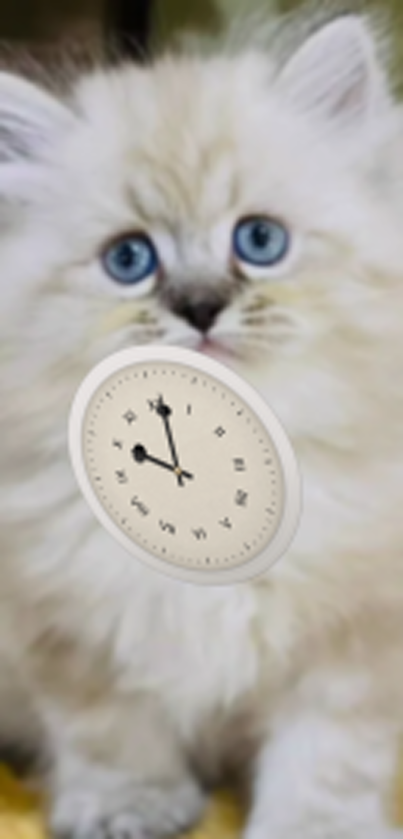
10:01
